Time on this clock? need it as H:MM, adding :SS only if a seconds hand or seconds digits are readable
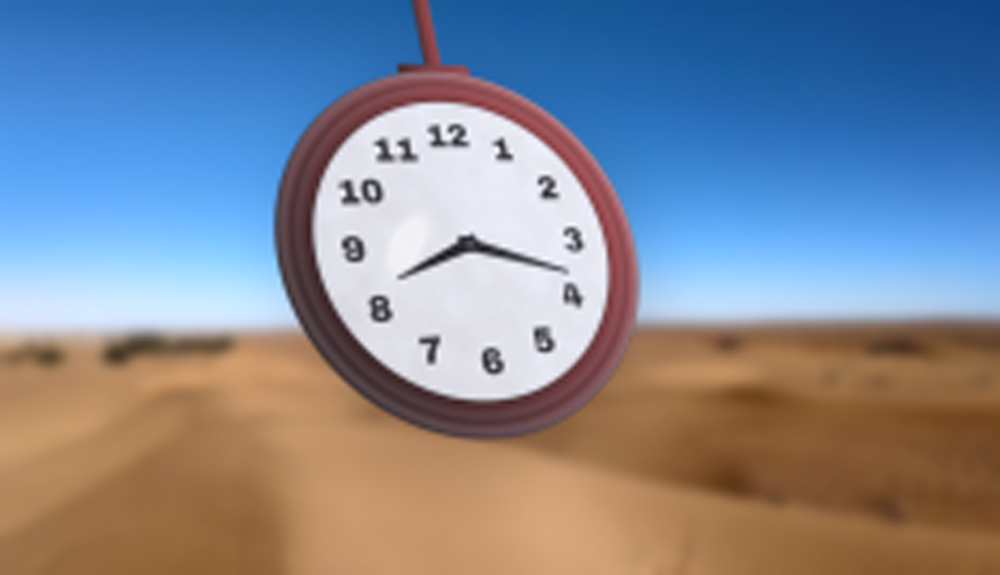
8:18
